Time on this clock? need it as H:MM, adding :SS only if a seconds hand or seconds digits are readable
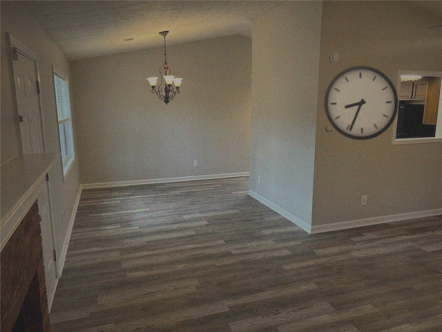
8:34
